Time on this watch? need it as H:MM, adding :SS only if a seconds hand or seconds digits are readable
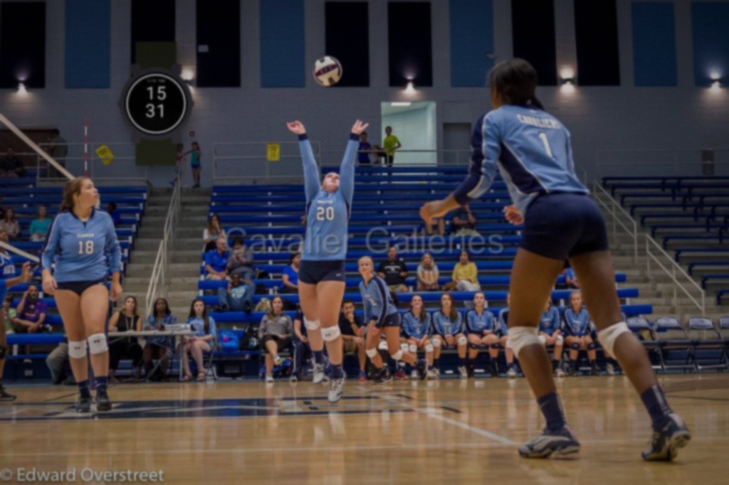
15:31
